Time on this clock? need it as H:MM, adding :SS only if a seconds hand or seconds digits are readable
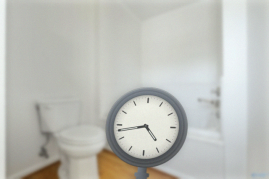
4:43
